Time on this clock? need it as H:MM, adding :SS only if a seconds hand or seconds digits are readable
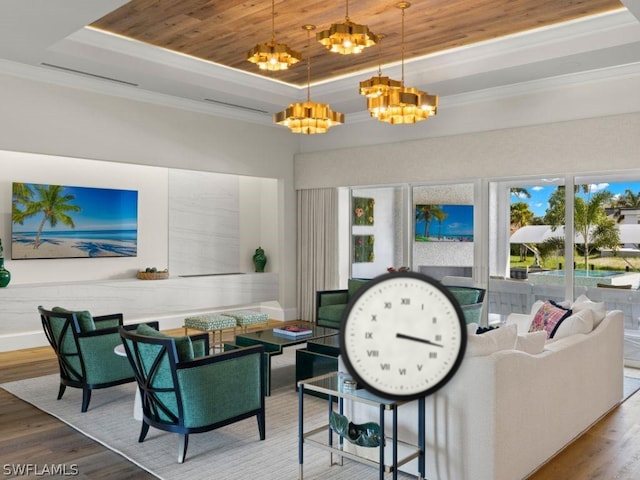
3:17
